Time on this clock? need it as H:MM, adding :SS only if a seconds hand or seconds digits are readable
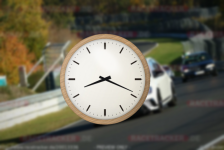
8:19
